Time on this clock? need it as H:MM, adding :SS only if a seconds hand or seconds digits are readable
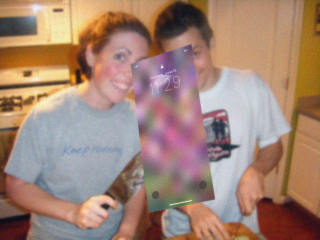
11:29
